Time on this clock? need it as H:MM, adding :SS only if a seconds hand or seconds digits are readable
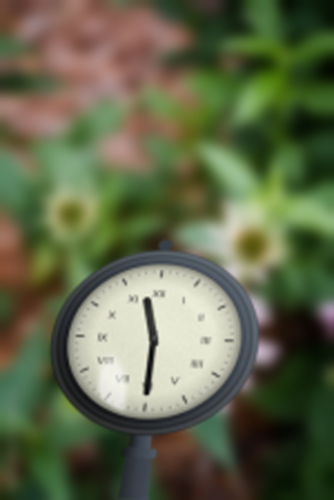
11:30
